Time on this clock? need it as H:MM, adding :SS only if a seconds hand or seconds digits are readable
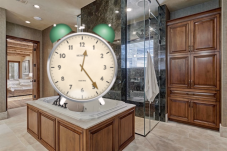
12:24
